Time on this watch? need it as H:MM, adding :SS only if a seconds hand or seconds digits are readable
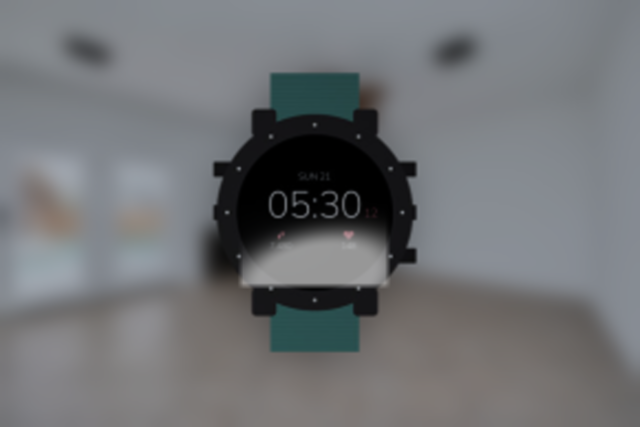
5:30
